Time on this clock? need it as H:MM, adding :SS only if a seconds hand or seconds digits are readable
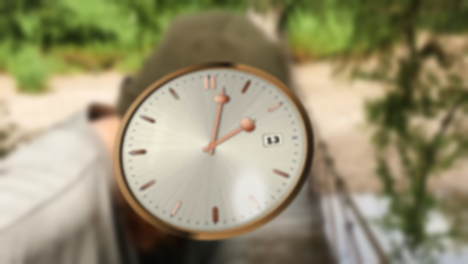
2:02
